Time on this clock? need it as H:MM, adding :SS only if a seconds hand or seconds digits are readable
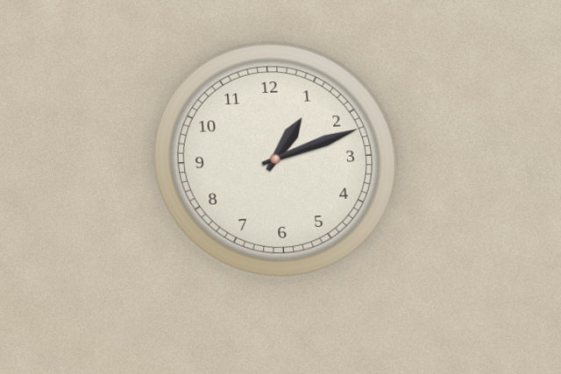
1:12
